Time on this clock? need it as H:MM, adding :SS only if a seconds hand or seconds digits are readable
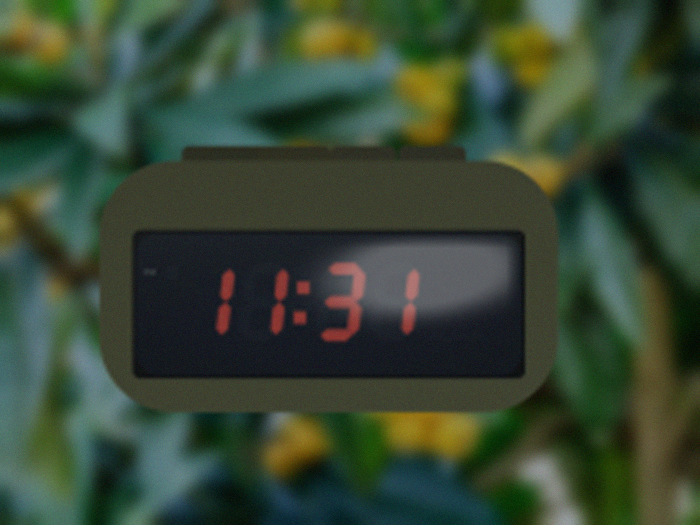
11:31
